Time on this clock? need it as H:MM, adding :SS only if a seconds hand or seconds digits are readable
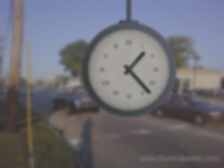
1:23
